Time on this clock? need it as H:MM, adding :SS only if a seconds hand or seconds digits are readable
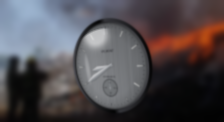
8:40
